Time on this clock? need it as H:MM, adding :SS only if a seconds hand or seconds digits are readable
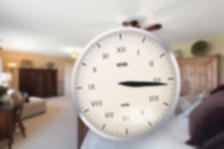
3:16
